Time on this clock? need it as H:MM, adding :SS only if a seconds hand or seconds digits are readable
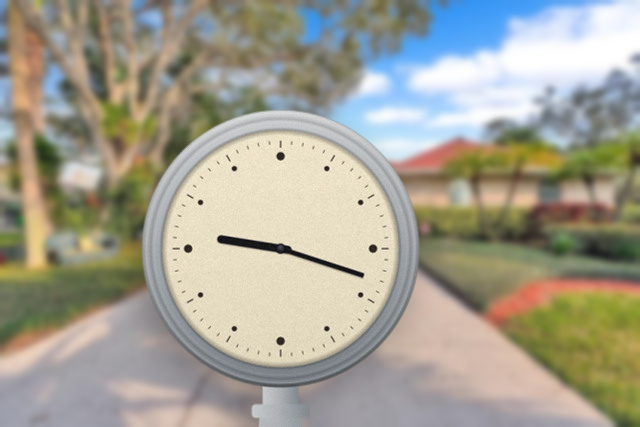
9:18
